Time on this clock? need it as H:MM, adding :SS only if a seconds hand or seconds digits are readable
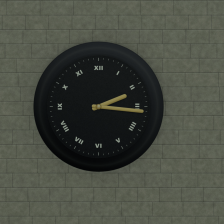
2:16
